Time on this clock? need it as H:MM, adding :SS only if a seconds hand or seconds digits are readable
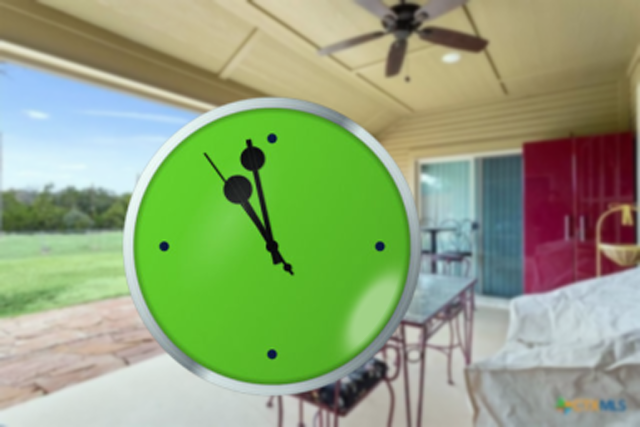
10:57:54
